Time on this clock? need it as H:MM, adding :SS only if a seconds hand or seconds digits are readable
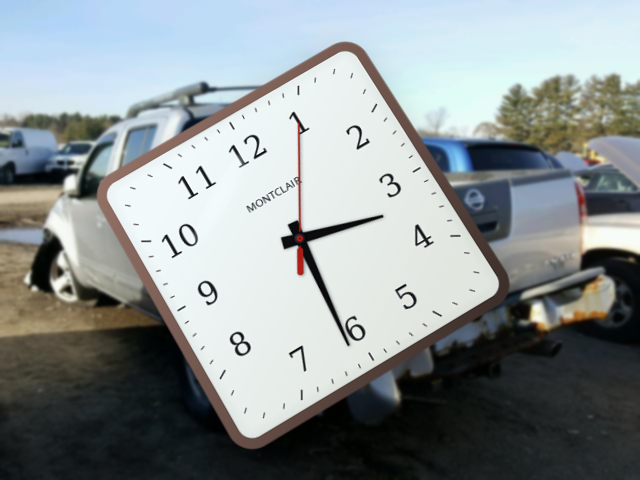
3:31:05
